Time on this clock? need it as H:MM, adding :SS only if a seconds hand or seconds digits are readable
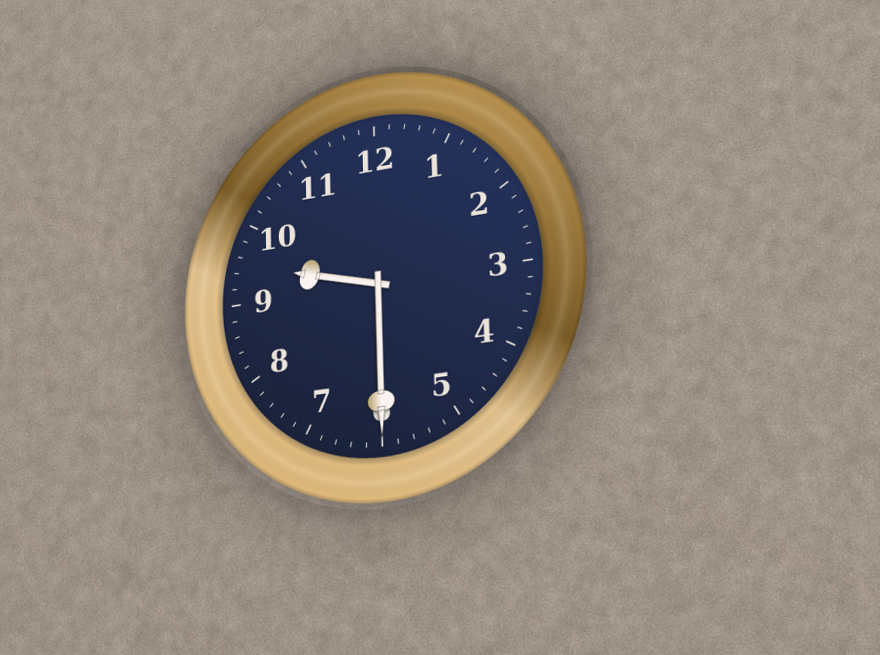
9:30
